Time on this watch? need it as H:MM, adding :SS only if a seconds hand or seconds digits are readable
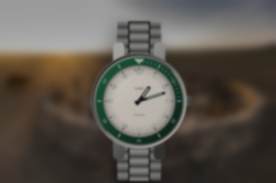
1:12
